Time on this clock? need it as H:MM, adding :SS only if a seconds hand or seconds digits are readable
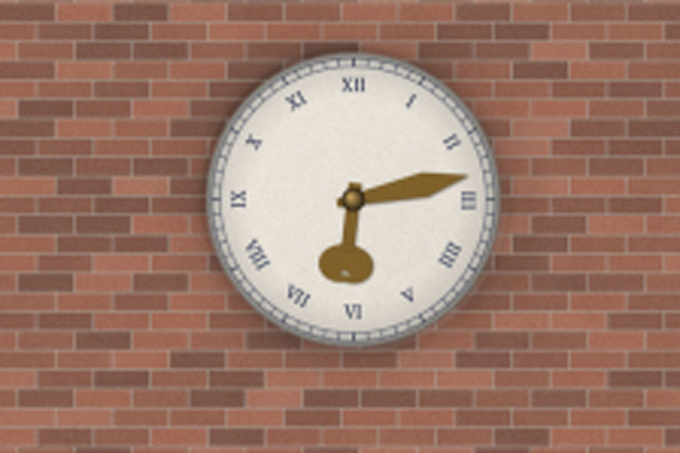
6:13
